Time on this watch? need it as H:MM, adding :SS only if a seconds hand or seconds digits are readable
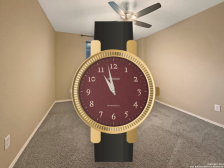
10:58
